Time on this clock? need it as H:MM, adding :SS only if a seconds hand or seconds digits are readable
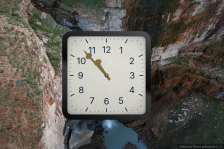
10:53
